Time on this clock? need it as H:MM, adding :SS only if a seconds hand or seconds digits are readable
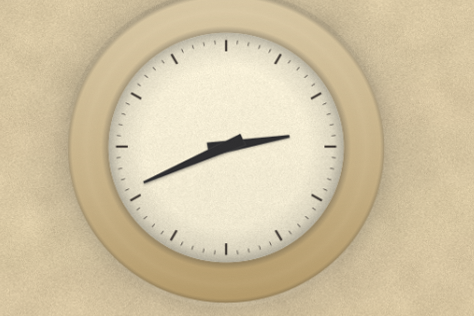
2:41
